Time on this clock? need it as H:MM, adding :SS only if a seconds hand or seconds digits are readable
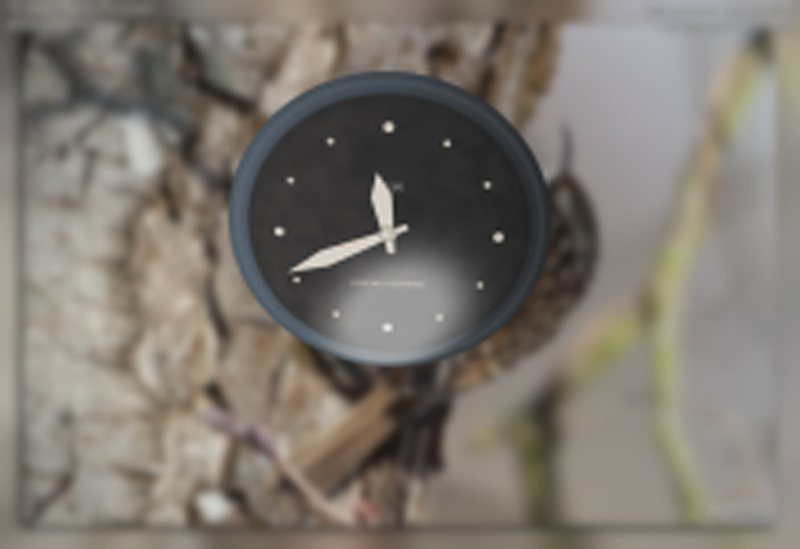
11:41
